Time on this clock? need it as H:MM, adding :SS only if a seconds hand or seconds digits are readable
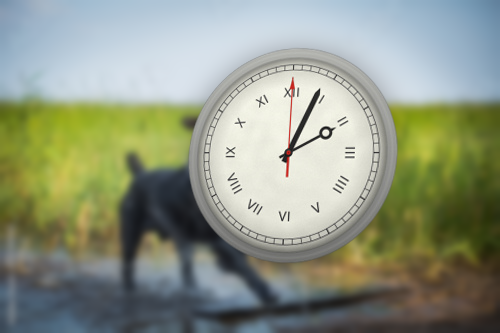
2:04:00
